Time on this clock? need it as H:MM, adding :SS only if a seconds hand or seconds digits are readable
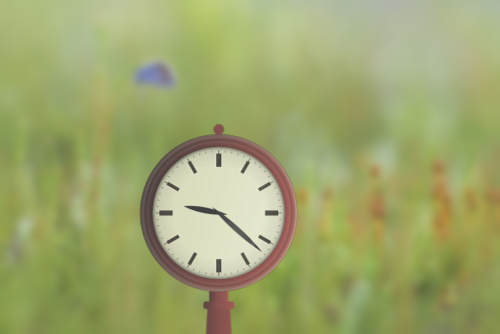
9:22
